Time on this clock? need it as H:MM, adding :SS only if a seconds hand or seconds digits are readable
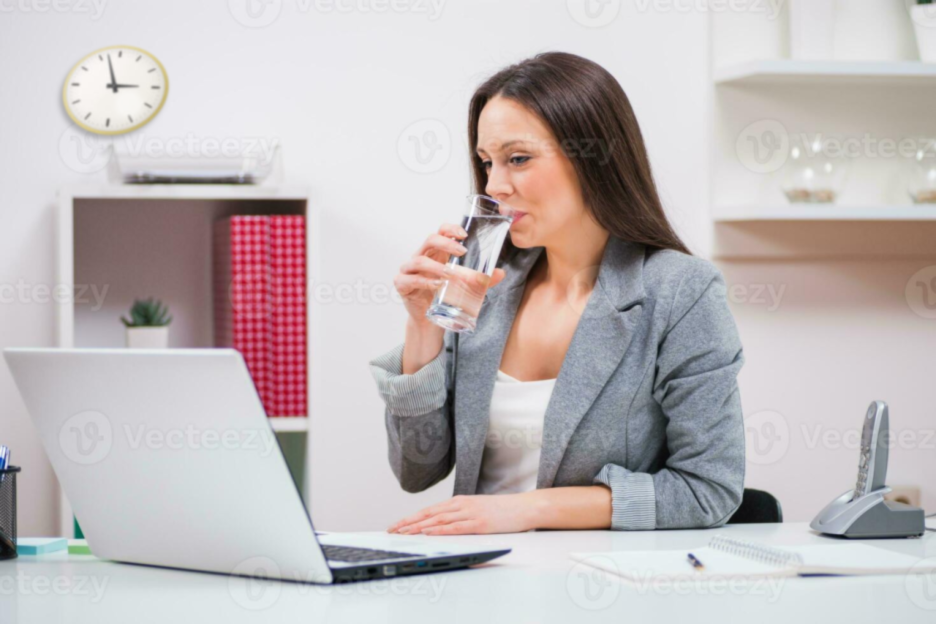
2:57
